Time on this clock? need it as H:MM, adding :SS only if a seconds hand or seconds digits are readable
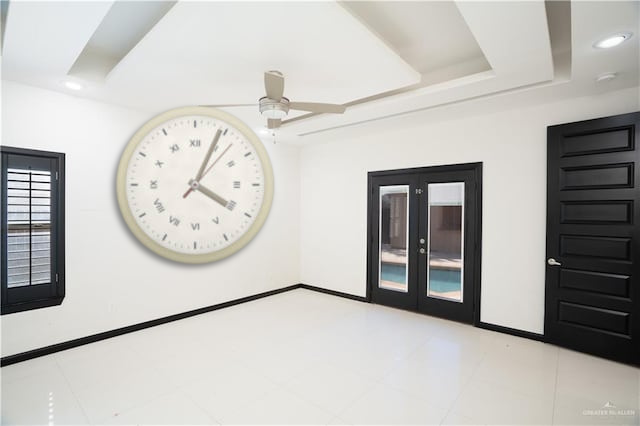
4:04:07
